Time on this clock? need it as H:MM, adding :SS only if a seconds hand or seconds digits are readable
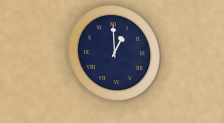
1:00
